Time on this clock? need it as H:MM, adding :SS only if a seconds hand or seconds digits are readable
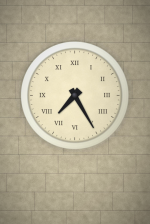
7:25
